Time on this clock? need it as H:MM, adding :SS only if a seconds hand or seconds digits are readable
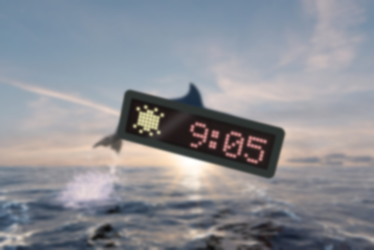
9:05
